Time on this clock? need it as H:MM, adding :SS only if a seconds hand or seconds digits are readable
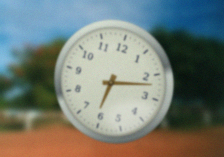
6:12
